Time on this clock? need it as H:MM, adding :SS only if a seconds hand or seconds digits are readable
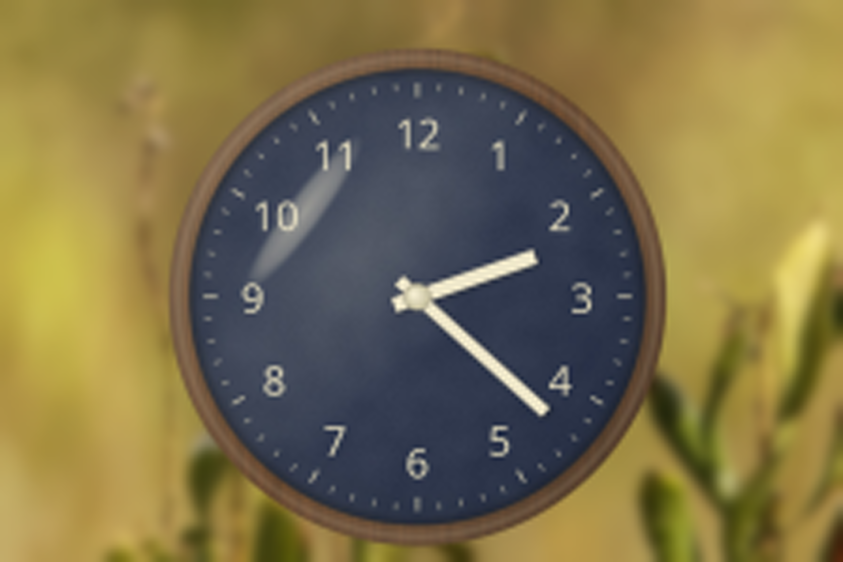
2:22
